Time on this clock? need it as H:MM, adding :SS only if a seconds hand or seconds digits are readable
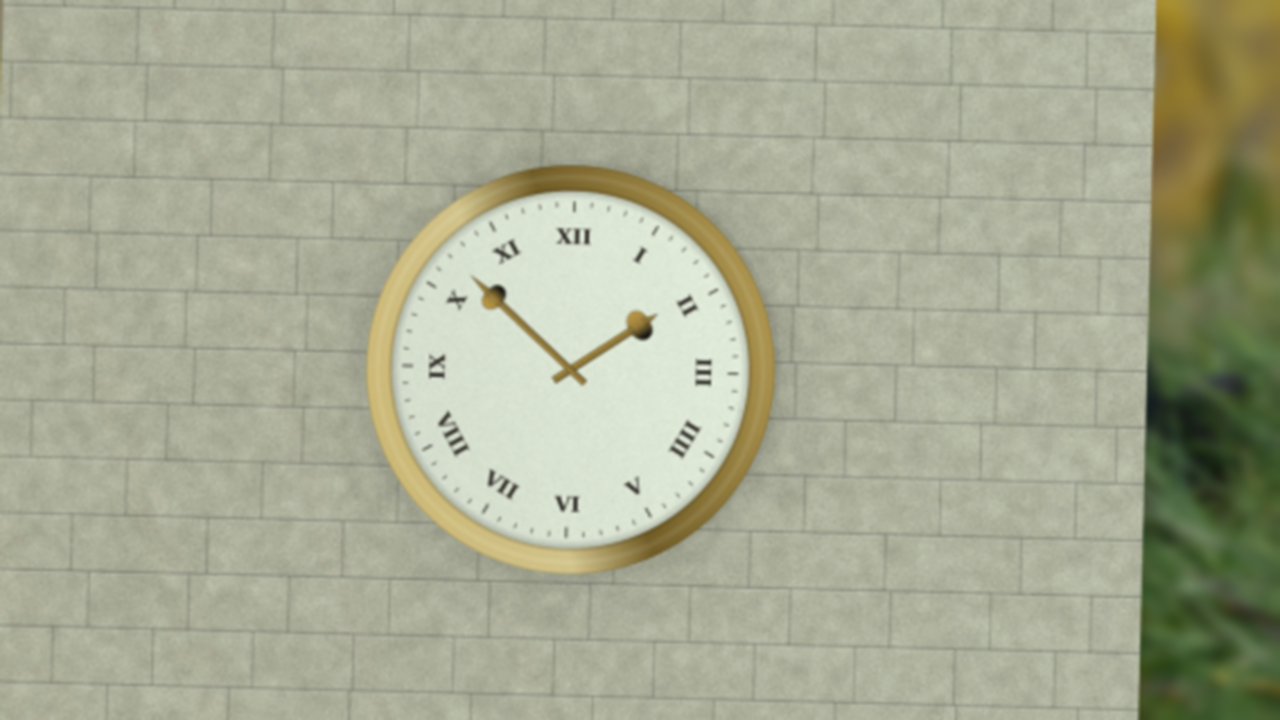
1:52
